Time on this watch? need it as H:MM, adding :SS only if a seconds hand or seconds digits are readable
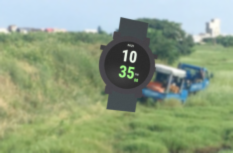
10:35
